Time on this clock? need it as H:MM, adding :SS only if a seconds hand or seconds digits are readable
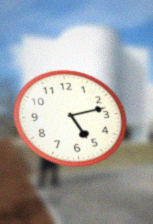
5:13
